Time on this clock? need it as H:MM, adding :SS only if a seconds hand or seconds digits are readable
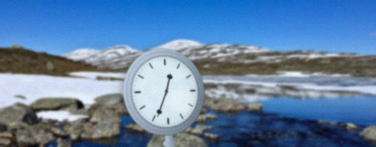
12:34
